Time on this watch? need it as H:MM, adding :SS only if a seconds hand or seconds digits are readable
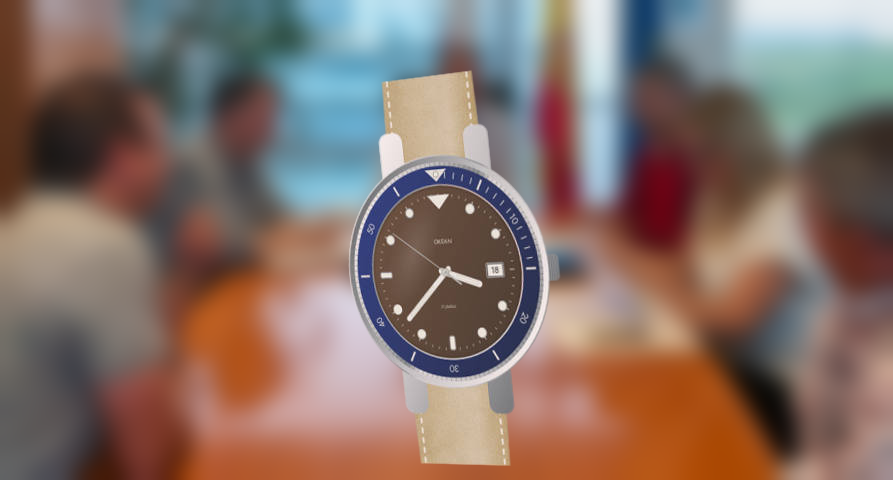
3:37:51
